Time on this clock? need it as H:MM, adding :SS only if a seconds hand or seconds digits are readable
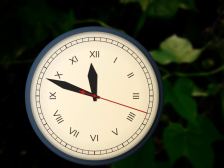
11:48:18
